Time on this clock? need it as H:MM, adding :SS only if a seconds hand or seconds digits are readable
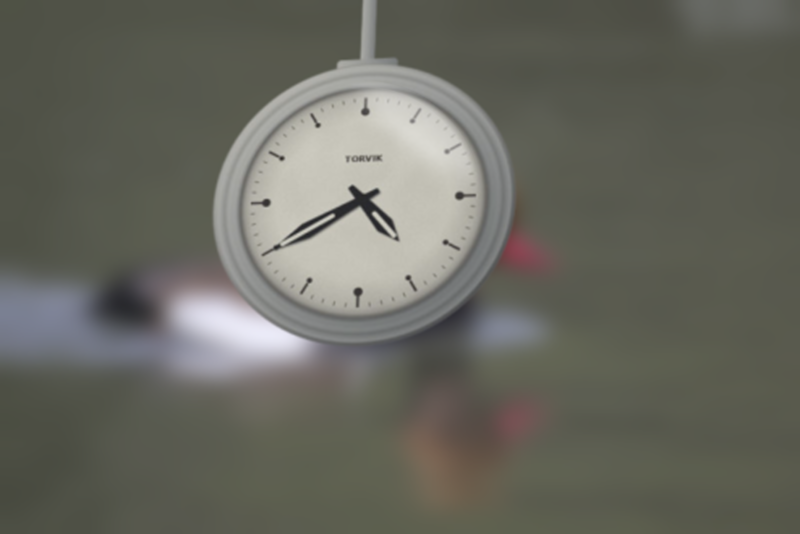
4:40
